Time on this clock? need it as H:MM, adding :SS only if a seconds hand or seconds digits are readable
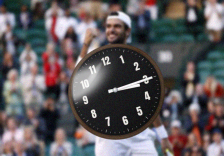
3:15
